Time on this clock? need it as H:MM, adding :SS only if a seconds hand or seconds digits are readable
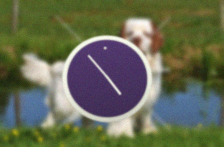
4:54
